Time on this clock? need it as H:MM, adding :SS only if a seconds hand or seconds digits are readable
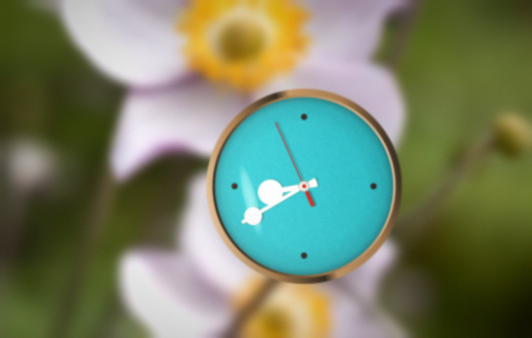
8:39:56
